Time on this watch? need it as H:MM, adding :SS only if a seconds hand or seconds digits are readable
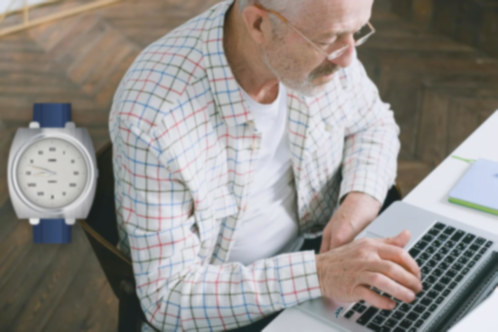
8:48
